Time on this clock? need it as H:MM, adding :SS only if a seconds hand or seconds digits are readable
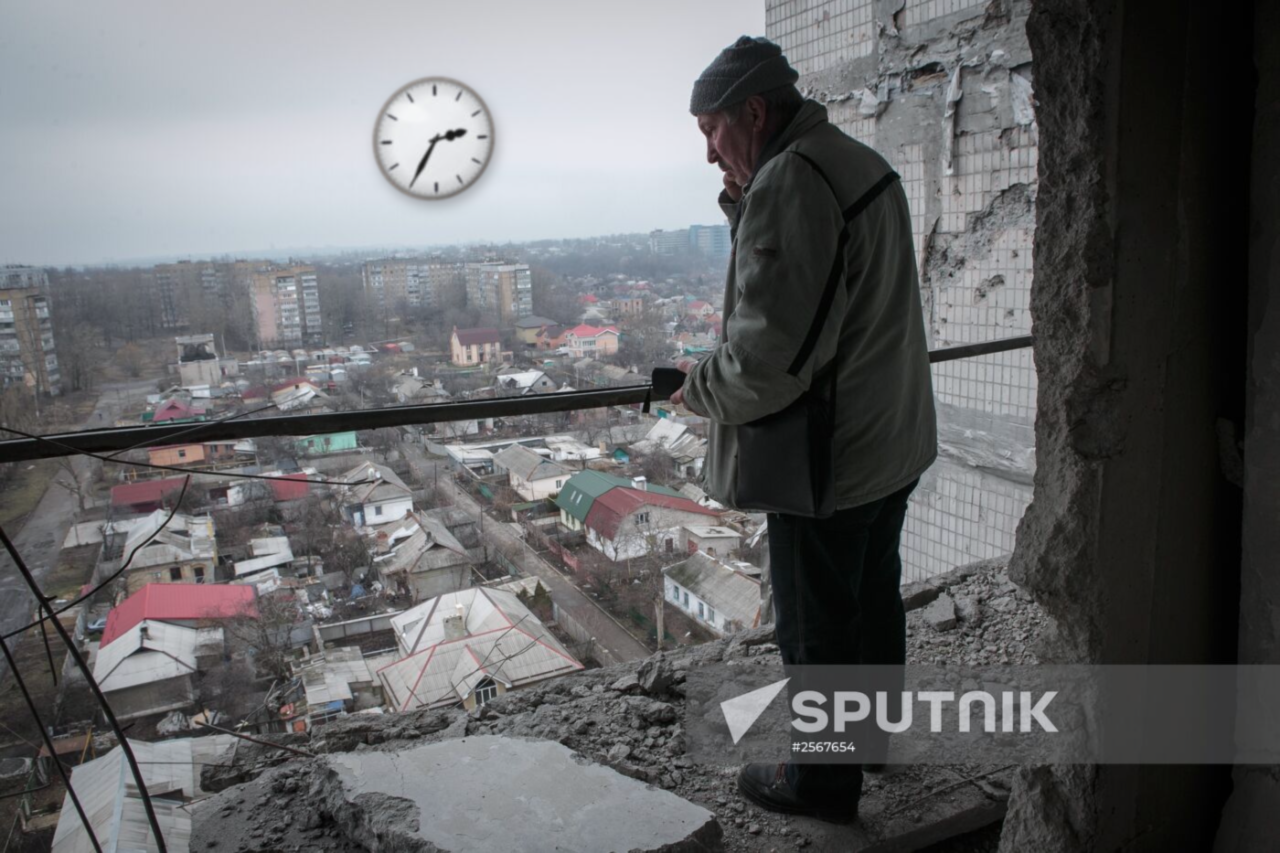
2:35
